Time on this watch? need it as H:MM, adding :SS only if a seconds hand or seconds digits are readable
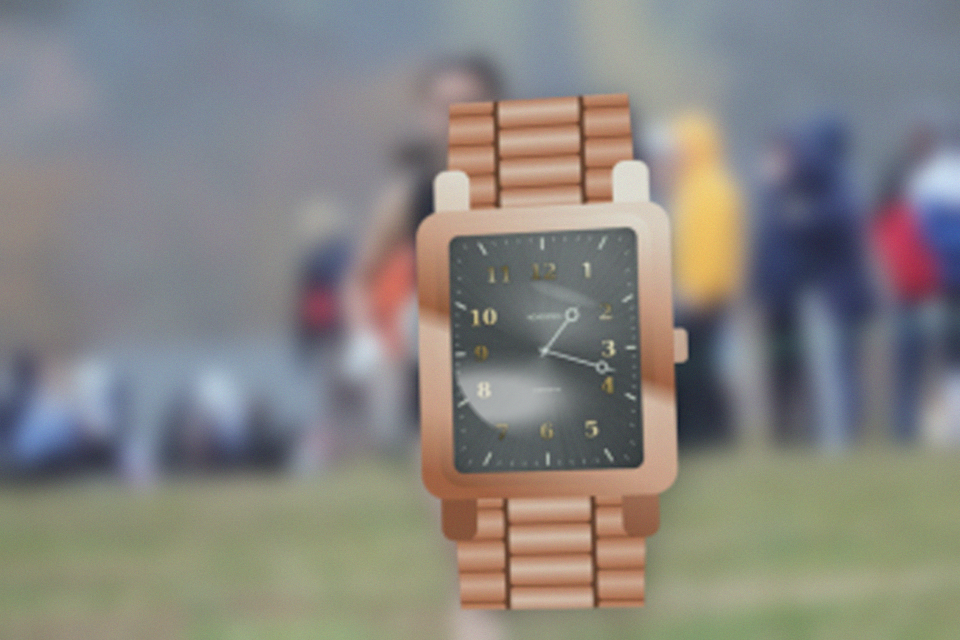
1:18
